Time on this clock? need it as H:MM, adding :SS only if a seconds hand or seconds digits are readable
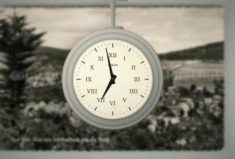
6:58
